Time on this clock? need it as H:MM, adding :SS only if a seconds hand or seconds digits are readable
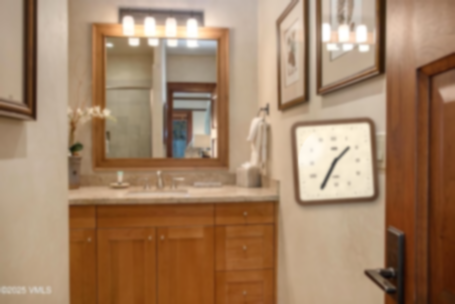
1:35
